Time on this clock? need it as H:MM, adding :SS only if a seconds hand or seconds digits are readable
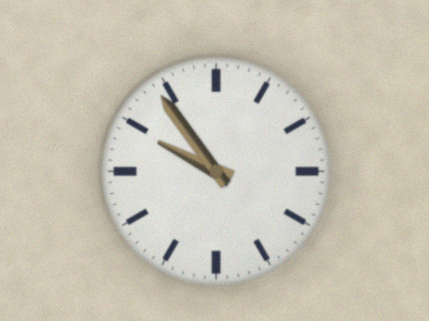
9:54
